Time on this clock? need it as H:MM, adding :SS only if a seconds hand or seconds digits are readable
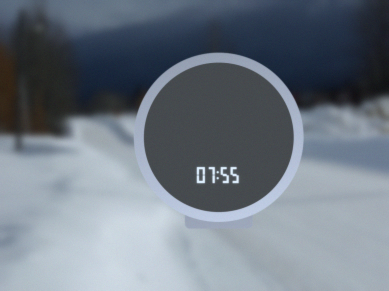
7:55
